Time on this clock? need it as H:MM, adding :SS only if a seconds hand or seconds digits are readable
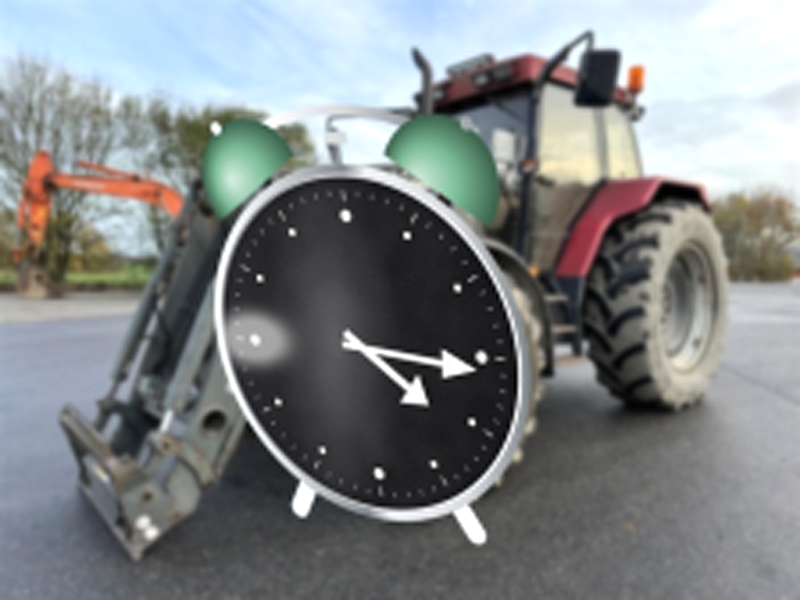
4:16
